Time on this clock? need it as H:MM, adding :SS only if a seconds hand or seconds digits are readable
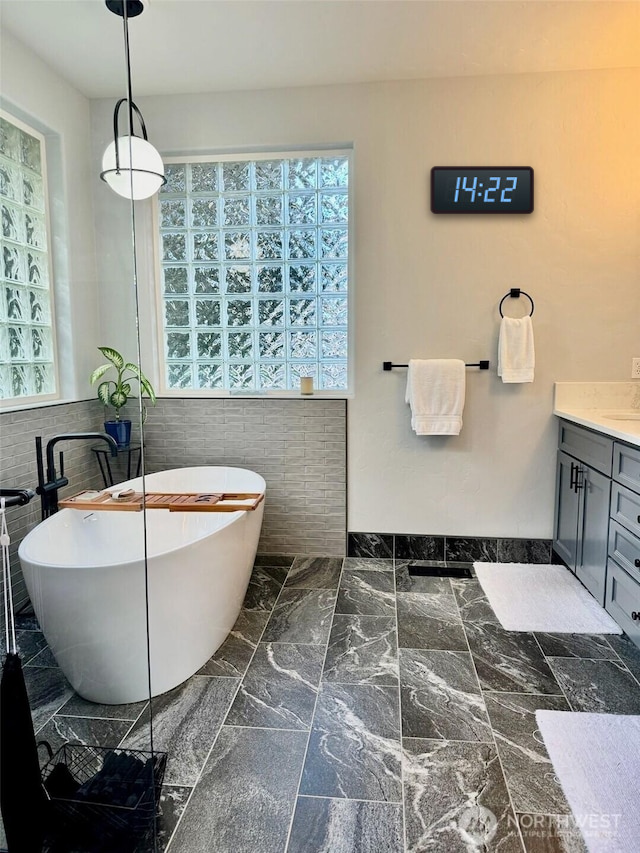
14:22
